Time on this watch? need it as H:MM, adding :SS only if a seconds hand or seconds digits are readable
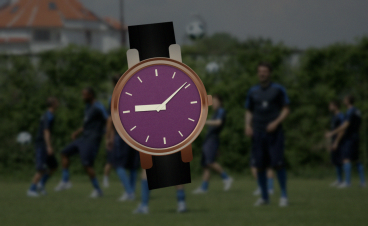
9:09
